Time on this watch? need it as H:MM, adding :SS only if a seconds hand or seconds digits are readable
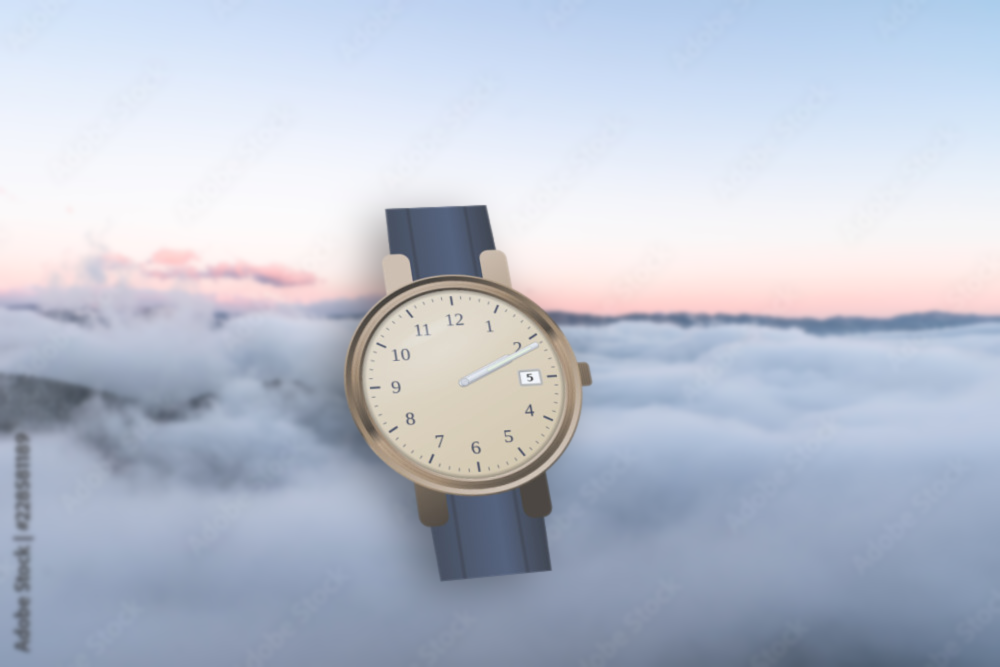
2:11
